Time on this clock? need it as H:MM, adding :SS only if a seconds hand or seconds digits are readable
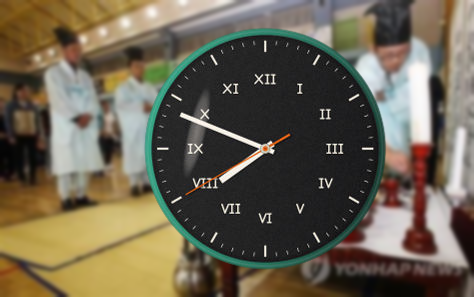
7:48:40
